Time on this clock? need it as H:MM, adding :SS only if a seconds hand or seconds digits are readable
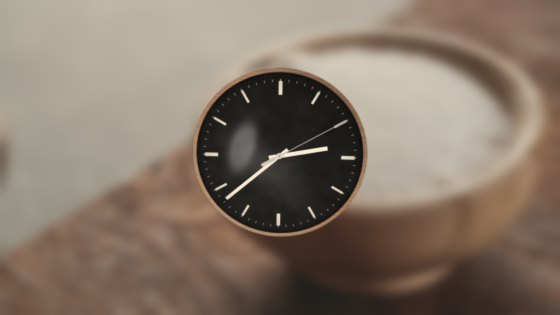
2:38:10
